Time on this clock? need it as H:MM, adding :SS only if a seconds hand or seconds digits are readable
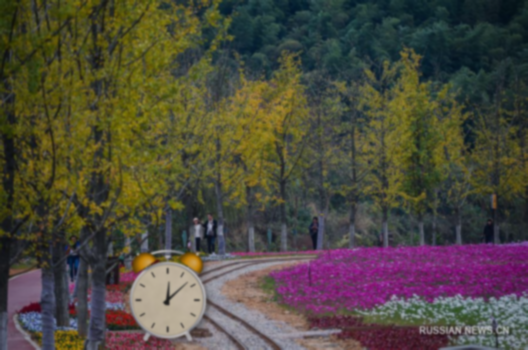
12:08
